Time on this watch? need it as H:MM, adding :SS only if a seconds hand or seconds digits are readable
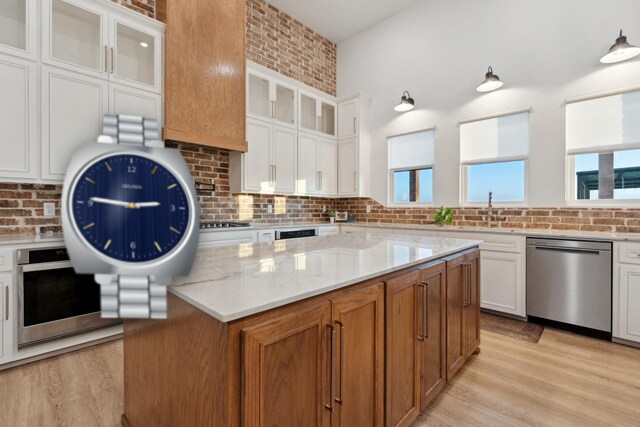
2:46
